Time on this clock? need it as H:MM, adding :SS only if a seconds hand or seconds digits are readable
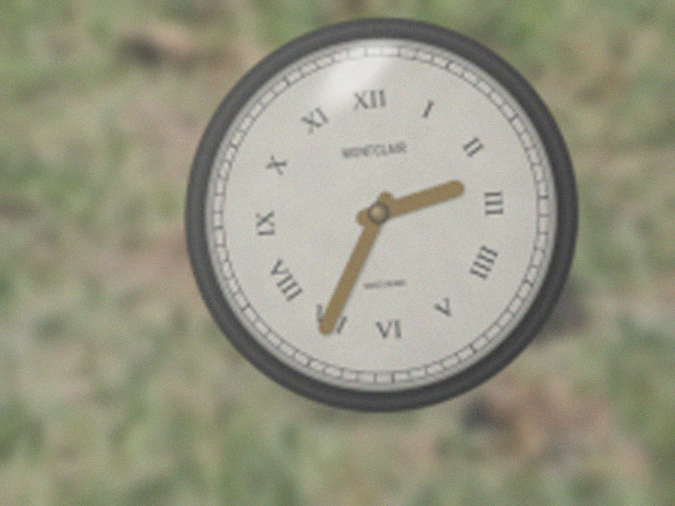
2:35
